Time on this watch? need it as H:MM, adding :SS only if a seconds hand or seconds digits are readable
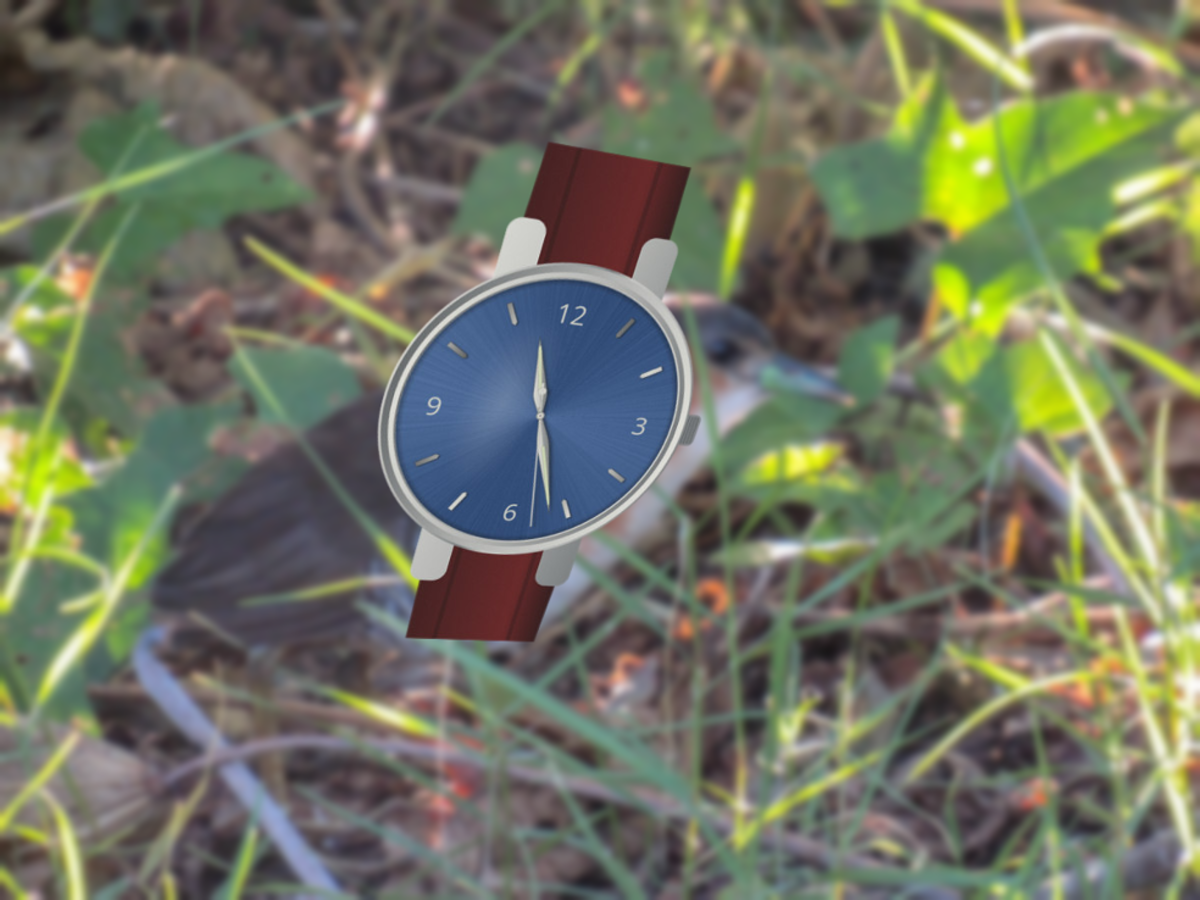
11:26:28
